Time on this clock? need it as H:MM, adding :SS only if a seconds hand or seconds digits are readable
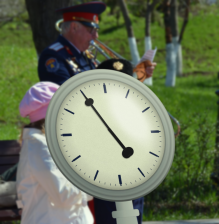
4:55
